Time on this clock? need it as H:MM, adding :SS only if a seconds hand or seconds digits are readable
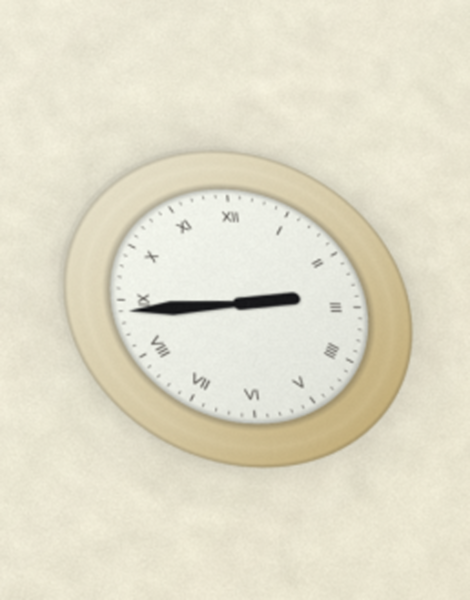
2:44
